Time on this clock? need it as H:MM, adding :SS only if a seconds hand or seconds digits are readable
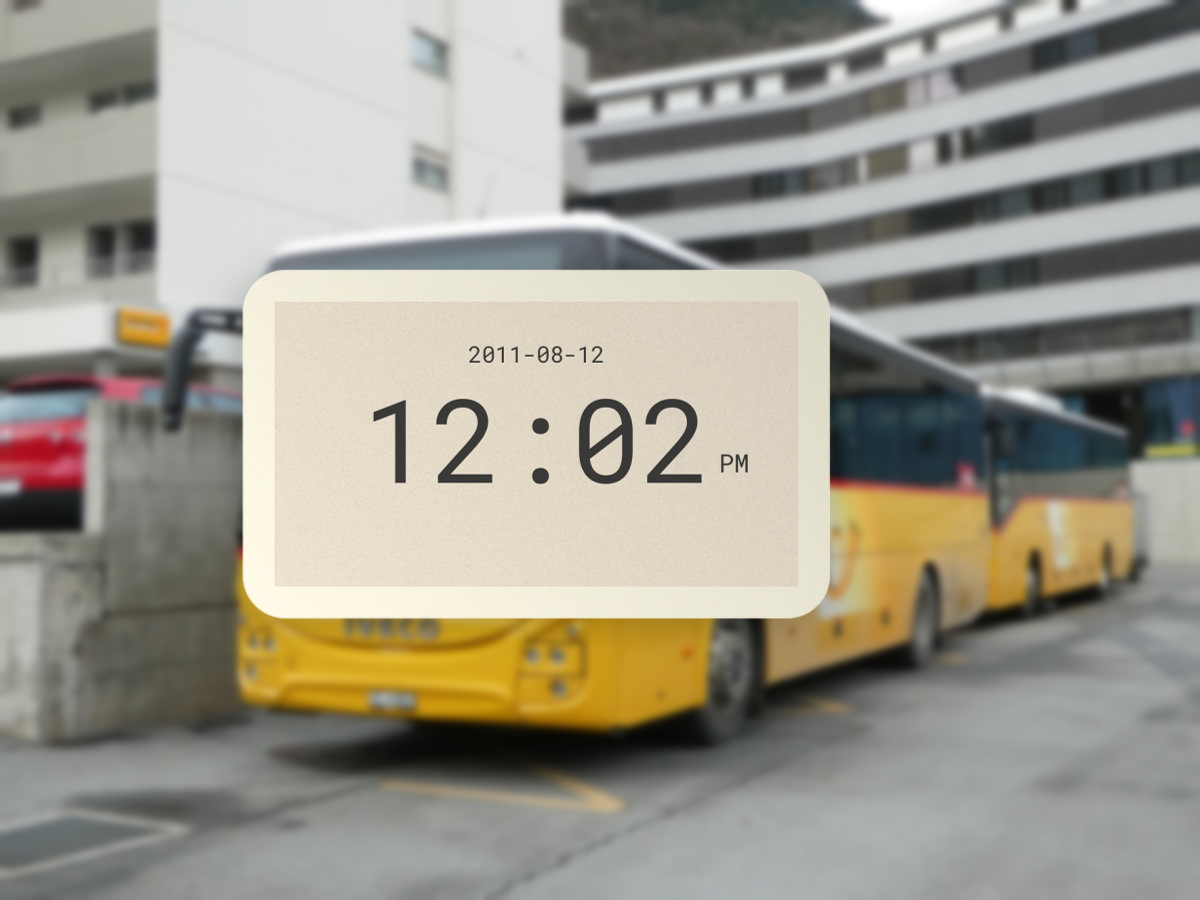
12:02
